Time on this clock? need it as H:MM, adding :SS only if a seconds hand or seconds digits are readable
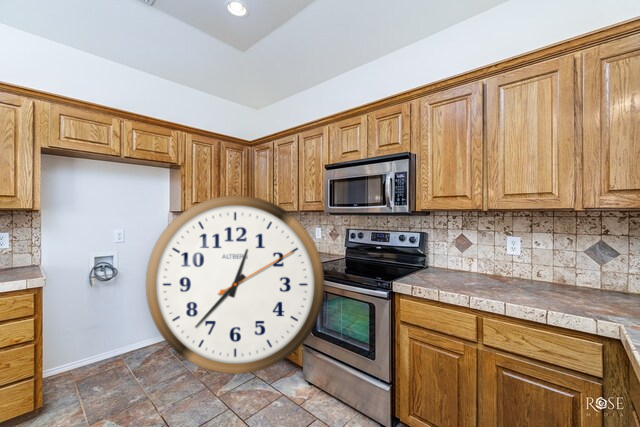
12:37:10
